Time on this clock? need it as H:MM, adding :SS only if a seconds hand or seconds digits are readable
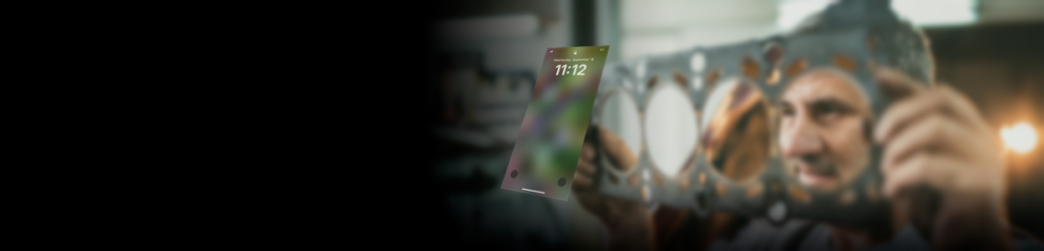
11:12
